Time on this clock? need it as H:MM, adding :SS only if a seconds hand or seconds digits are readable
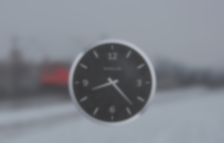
8:23
